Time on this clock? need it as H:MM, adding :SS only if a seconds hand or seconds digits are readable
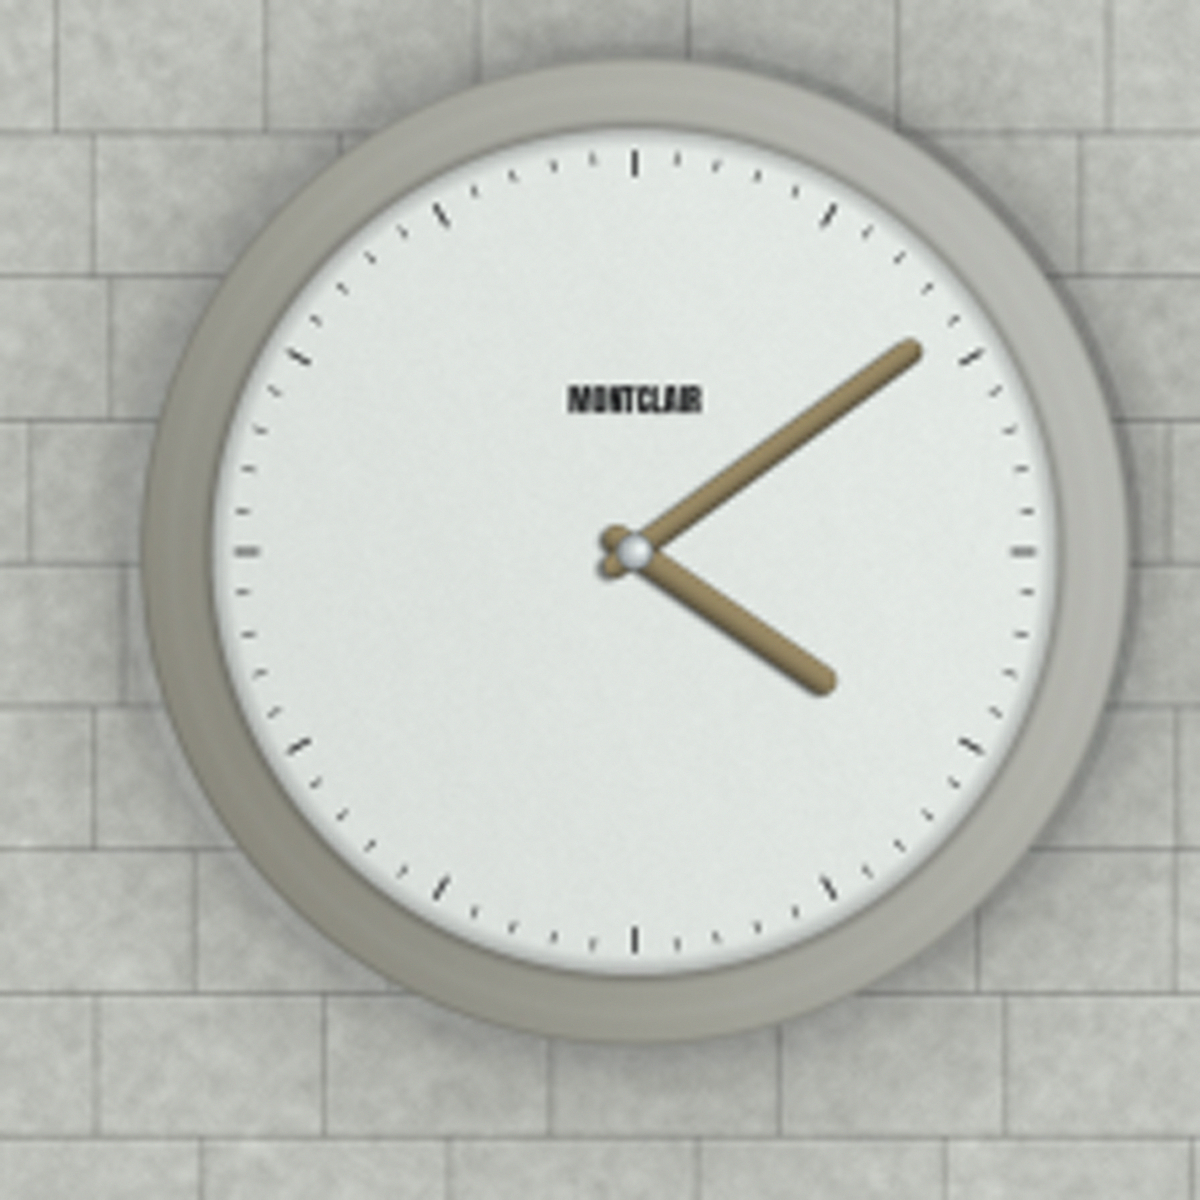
4:09
